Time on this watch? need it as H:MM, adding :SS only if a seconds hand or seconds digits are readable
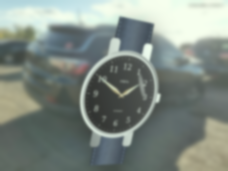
1:50
